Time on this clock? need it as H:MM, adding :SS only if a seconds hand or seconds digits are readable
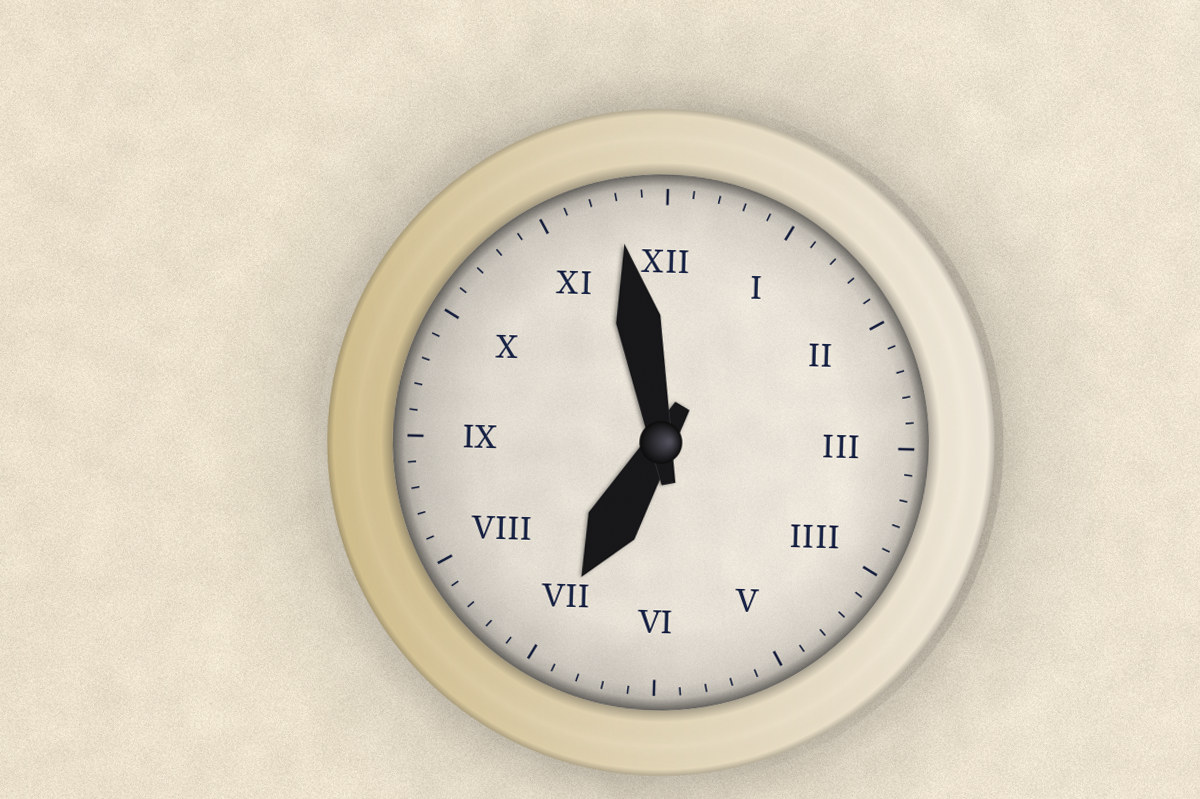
6:58
